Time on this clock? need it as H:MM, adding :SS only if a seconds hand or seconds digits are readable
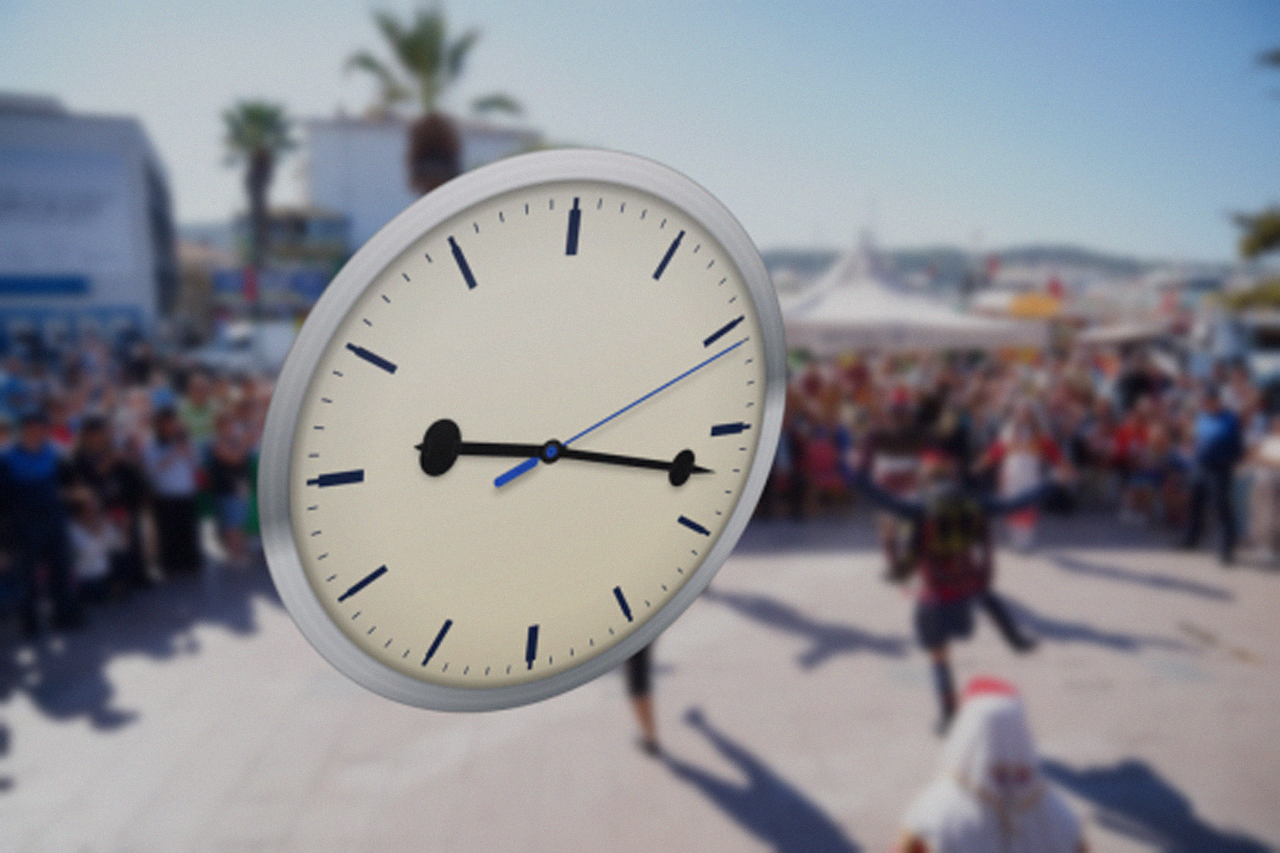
9:17:11
